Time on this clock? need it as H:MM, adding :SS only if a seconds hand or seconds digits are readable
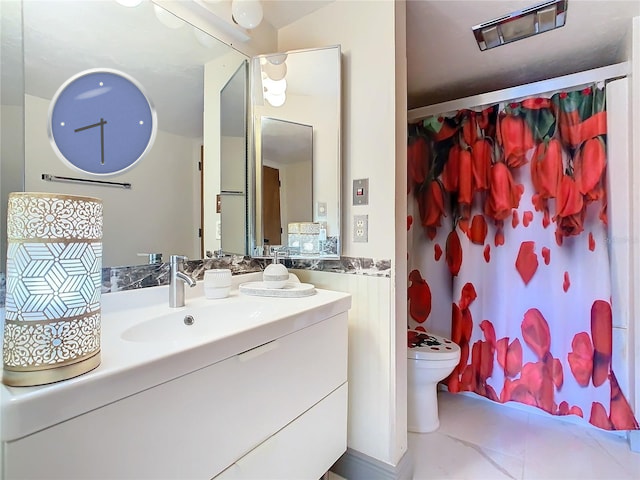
8:30
